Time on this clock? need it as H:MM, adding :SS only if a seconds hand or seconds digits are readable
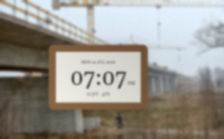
7:07
